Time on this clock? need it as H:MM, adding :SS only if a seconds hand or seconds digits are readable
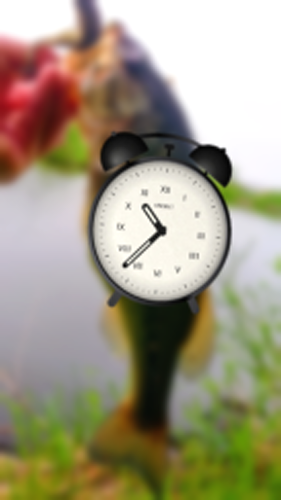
10:37
